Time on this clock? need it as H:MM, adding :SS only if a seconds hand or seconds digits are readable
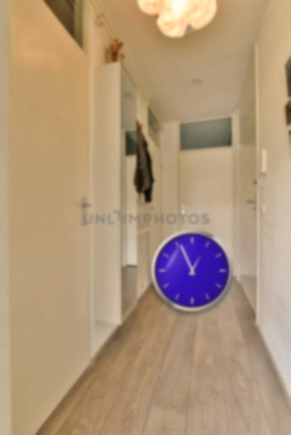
12:56
